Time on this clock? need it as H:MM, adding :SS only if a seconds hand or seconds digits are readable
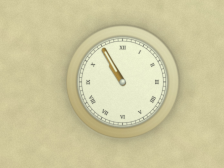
10:55
